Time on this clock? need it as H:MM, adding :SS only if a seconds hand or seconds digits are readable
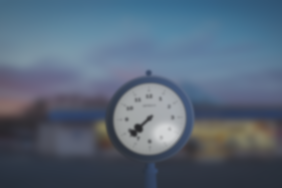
7:38
